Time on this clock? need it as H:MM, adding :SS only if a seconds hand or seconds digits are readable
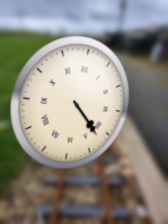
4:22
